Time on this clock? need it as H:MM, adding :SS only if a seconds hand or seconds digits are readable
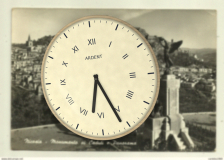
6:26
